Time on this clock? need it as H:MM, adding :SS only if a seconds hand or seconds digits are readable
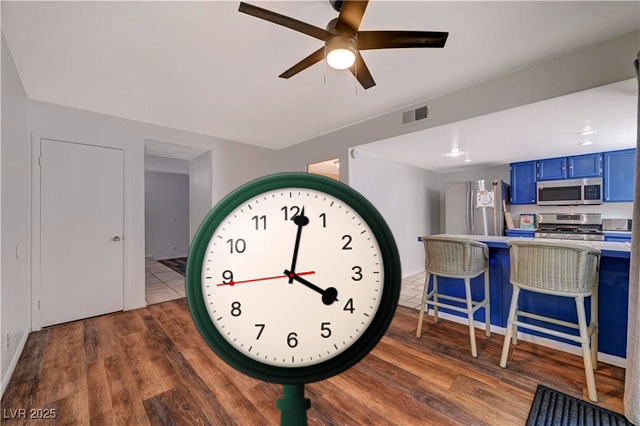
4:01:44
